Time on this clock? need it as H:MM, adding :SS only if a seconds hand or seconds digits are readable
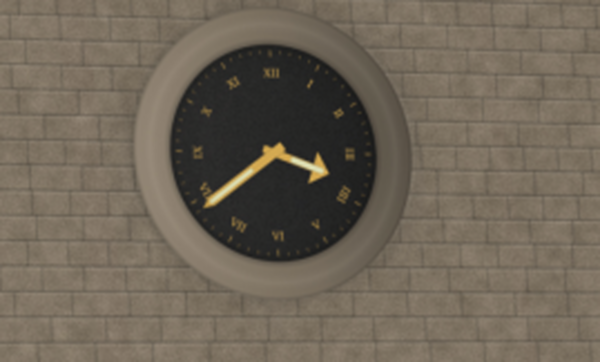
3:39
